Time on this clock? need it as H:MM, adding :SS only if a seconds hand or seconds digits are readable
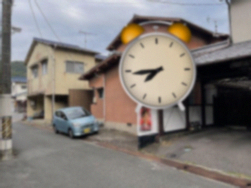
7:44
